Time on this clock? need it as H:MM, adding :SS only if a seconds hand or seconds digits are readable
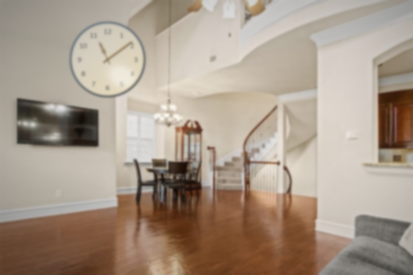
11:09
